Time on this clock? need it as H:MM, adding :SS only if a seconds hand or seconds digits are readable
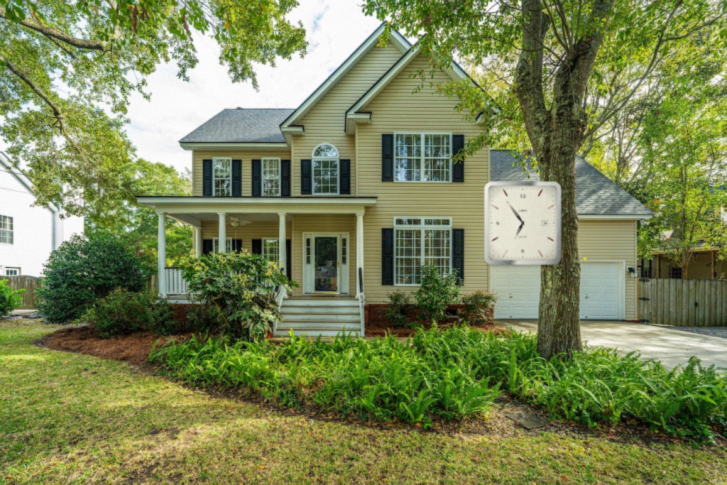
6:54
